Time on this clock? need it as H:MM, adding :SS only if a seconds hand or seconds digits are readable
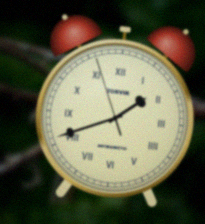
1:40:56
